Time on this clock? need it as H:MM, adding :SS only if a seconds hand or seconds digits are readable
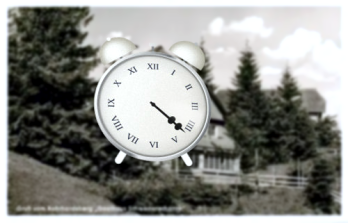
4:22
